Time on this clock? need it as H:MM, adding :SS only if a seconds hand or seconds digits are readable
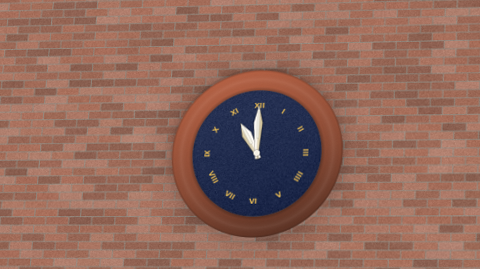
11:00
